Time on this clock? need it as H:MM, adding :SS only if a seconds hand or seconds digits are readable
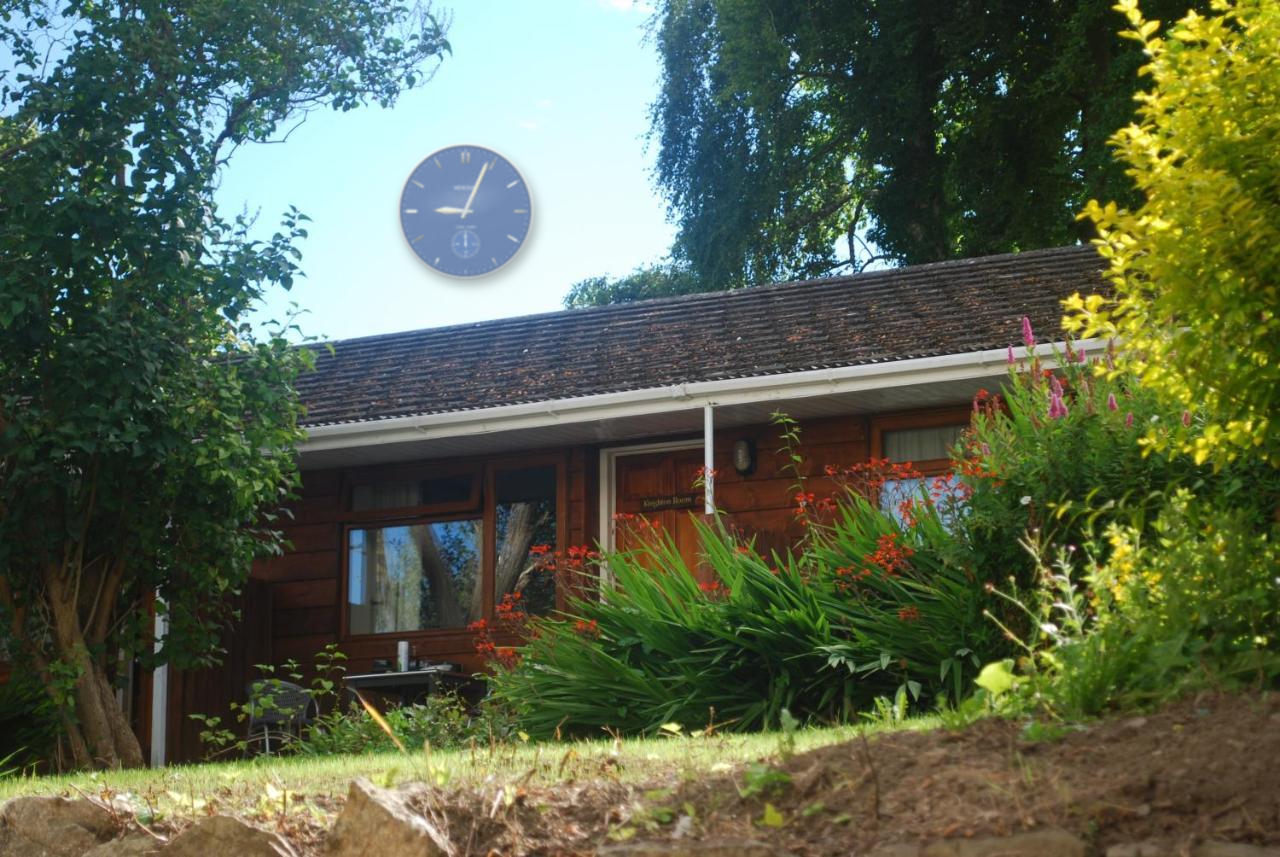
9:04
